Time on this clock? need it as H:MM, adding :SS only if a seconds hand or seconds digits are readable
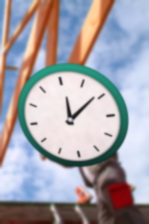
12:09
